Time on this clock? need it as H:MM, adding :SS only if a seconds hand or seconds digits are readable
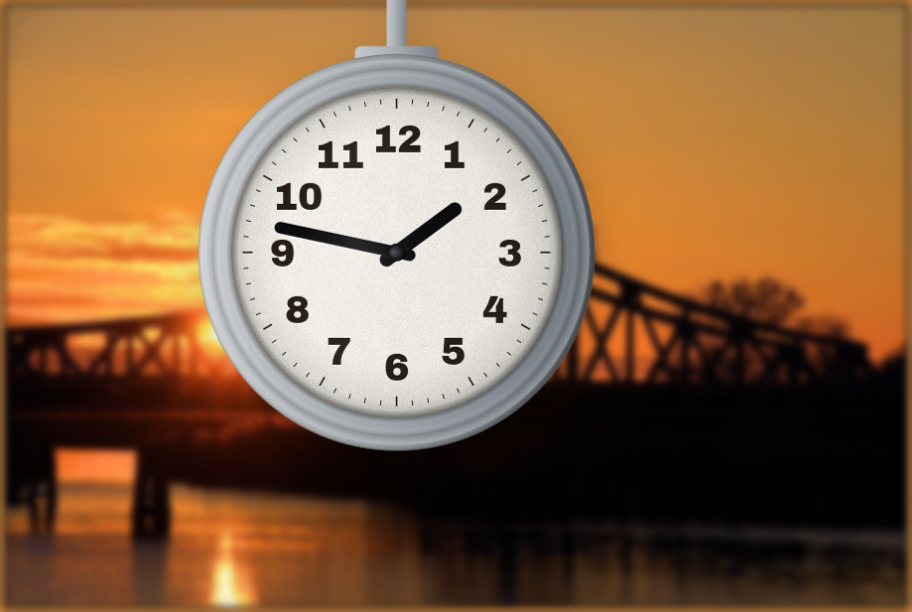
1:47
